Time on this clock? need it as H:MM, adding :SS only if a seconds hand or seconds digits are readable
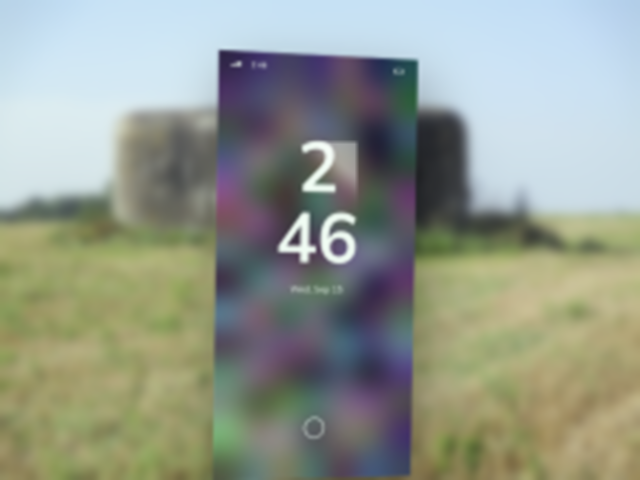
2:46
